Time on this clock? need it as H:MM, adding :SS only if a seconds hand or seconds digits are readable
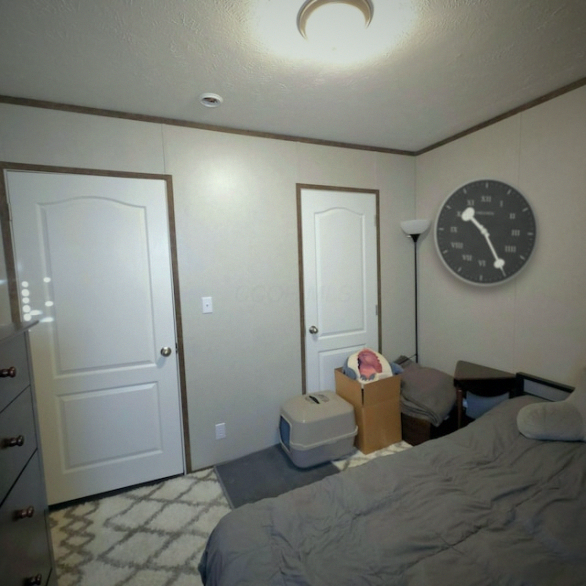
10:25
